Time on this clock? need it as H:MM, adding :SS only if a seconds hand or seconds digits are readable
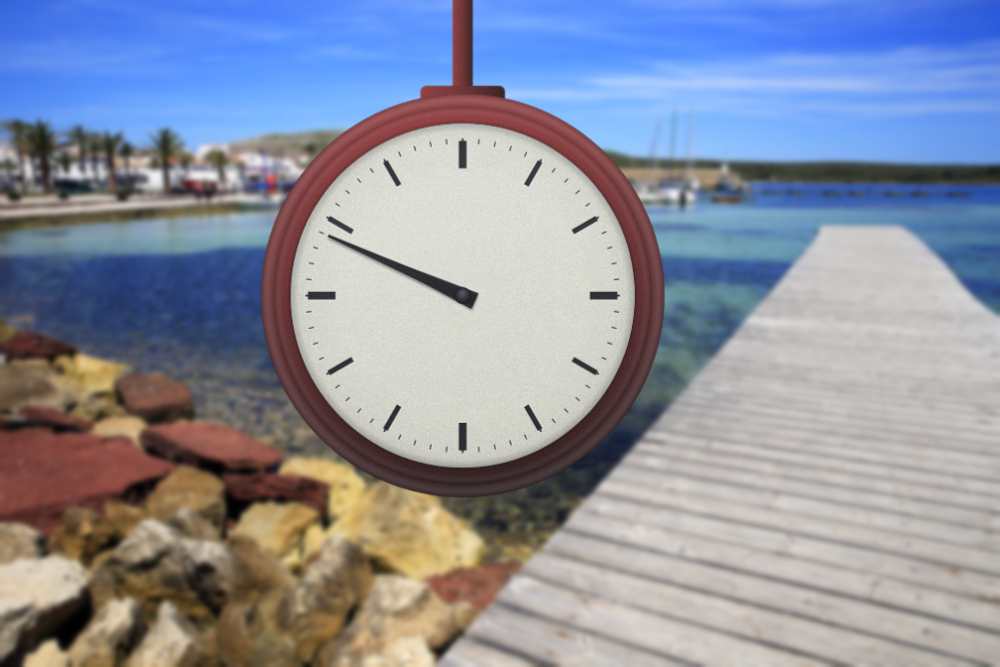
9:49
